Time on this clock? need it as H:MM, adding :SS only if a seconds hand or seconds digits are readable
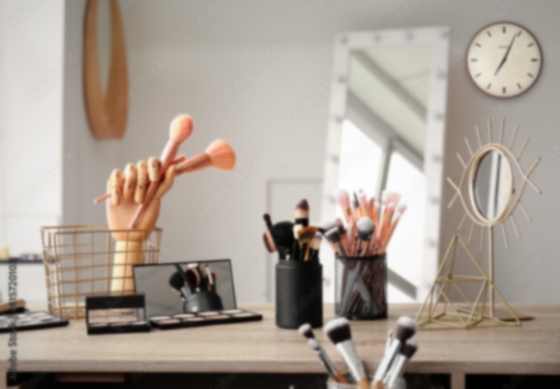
7:04
